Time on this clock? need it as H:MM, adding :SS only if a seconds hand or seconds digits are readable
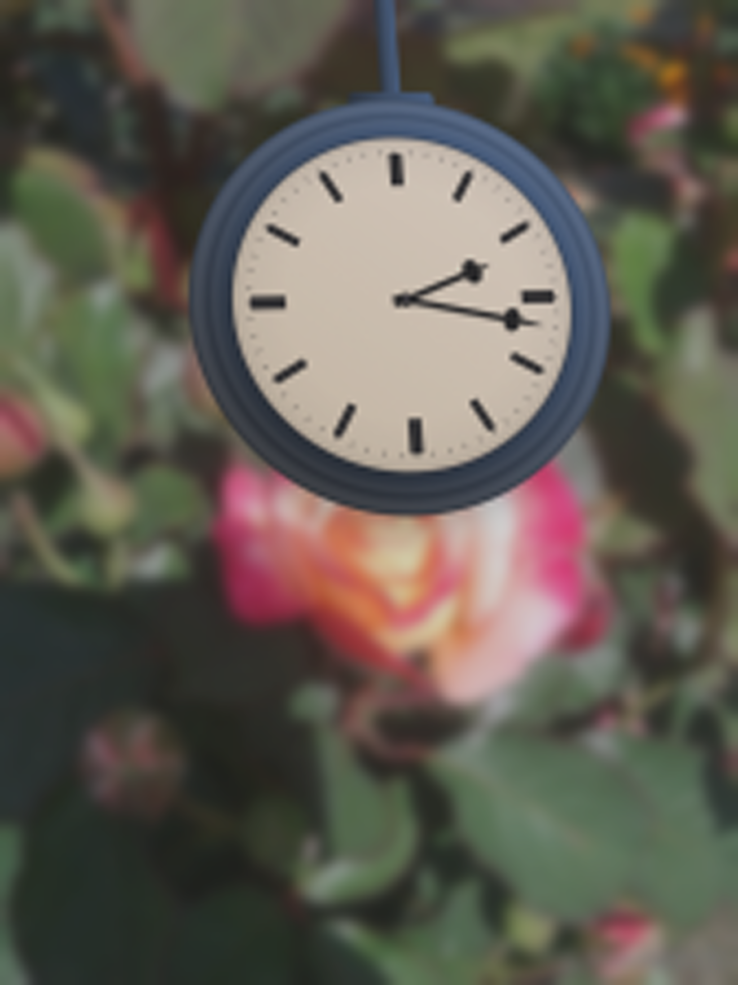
2:17
